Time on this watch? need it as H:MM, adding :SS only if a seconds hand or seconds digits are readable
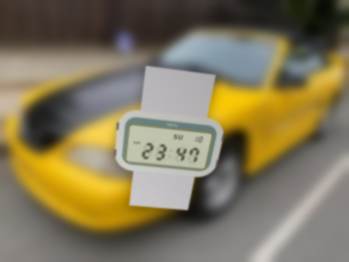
23:47
